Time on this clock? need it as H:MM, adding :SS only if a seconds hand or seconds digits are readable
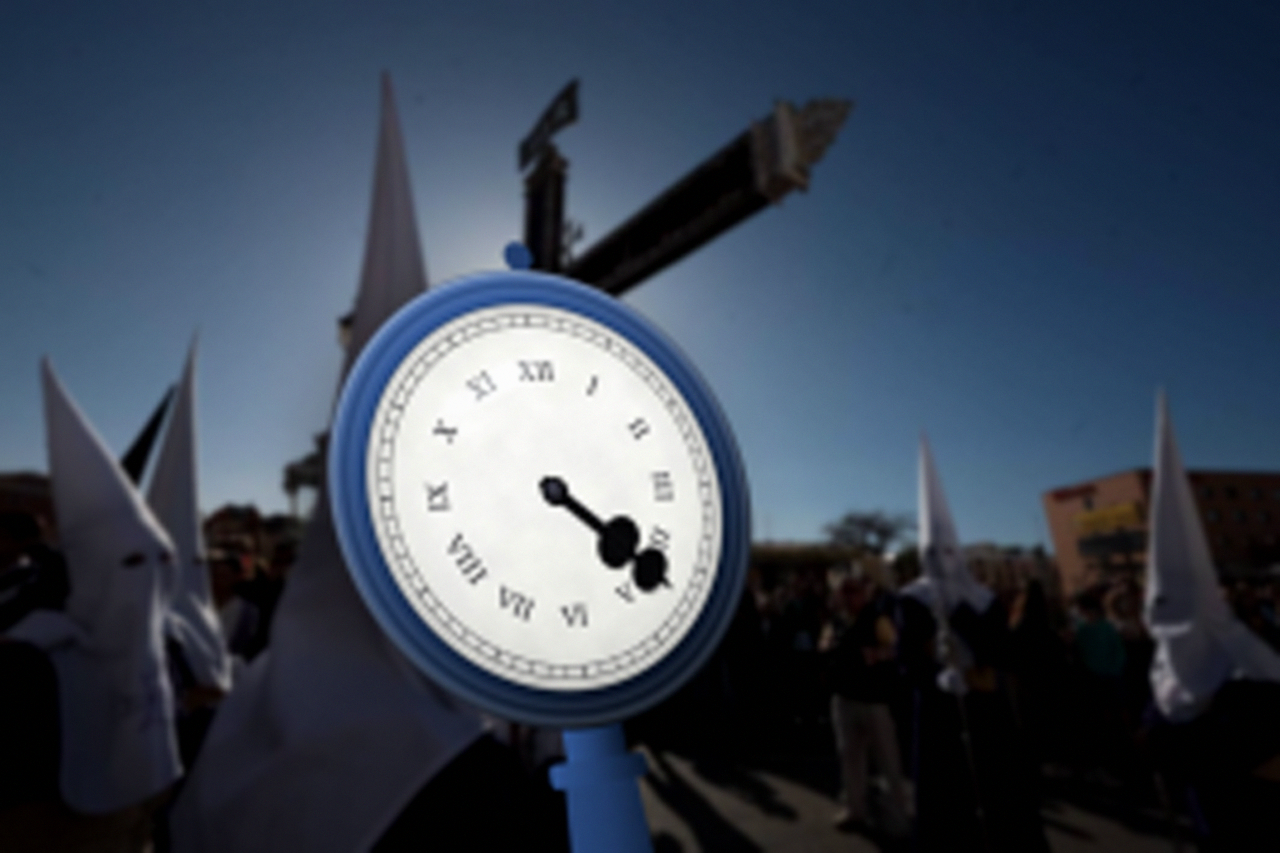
4:22
